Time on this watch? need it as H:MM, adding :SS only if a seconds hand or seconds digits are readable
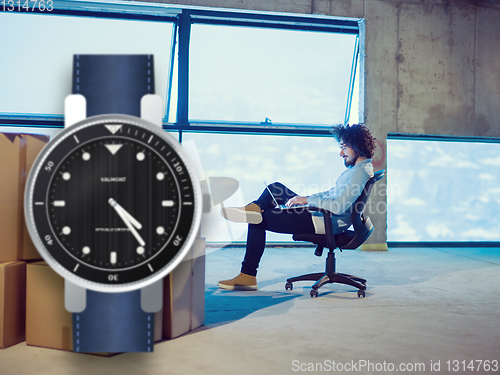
4:24
